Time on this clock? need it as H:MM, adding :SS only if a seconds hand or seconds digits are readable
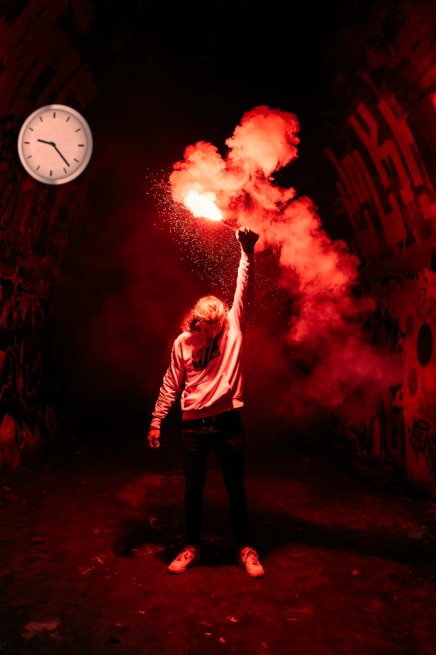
9:23
